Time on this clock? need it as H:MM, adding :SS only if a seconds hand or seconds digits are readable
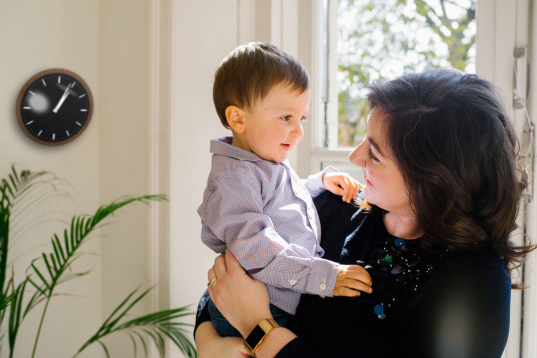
1:04
